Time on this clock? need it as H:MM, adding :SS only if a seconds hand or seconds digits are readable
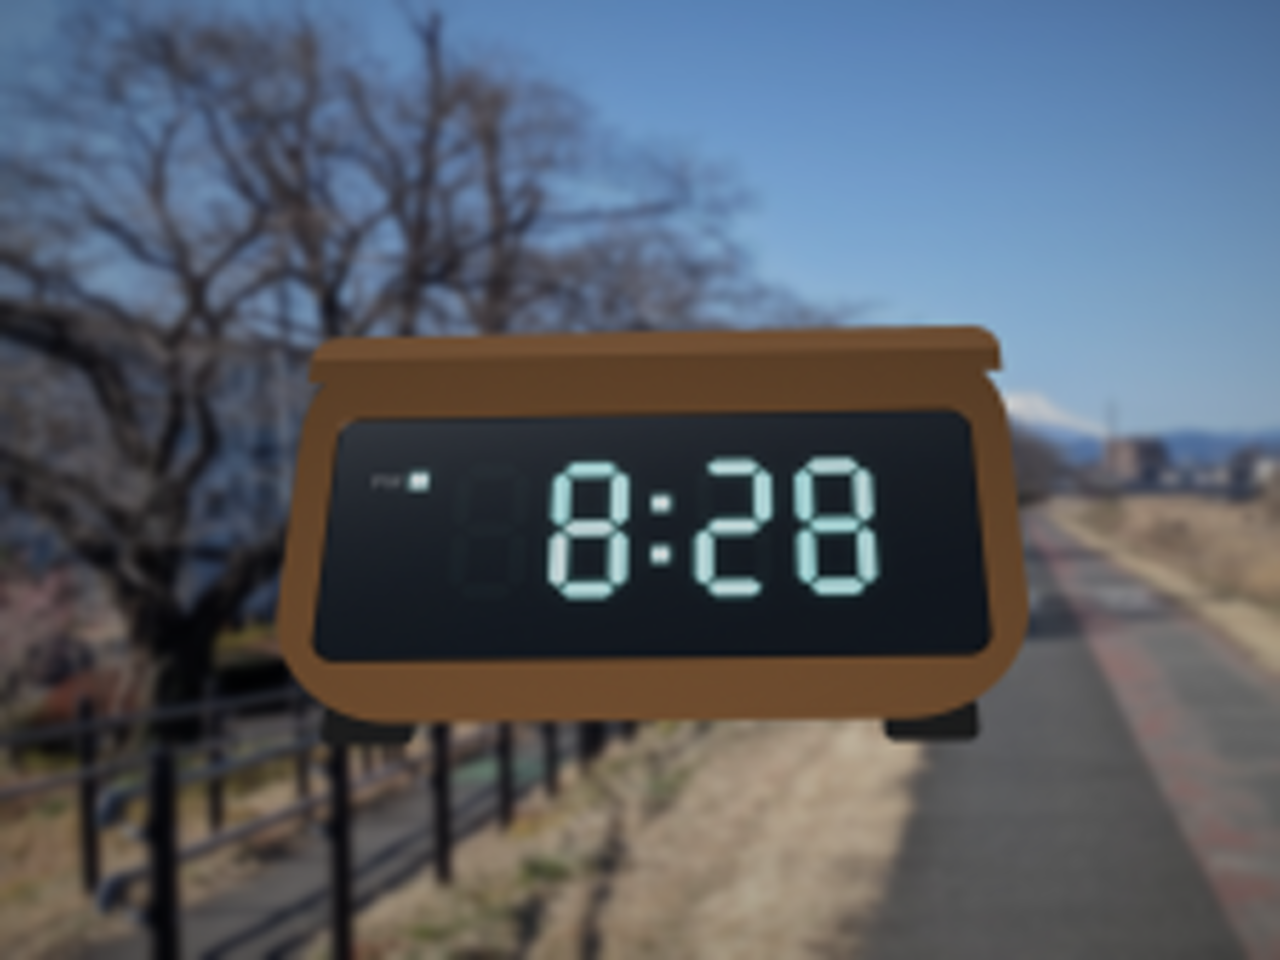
8:28
